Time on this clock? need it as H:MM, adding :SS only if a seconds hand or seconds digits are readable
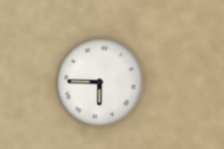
5:44
